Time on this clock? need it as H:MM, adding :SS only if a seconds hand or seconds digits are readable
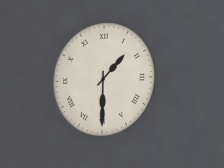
1:30
